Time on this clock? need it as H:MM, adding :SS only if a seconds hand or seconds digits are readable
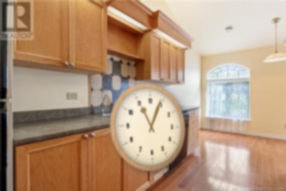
11:04
